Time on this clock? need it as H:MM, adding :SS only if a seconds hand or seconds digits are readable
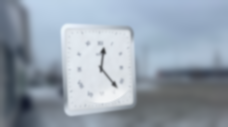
12:23
